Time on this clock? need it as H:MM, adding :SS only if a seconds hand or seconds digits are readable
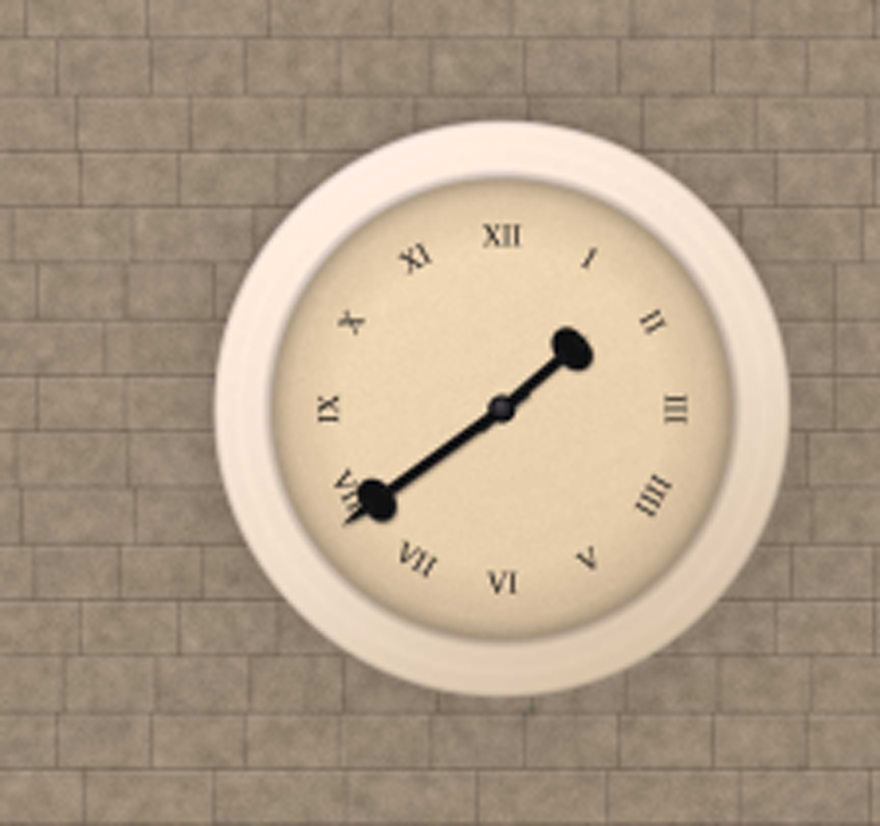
1:39
